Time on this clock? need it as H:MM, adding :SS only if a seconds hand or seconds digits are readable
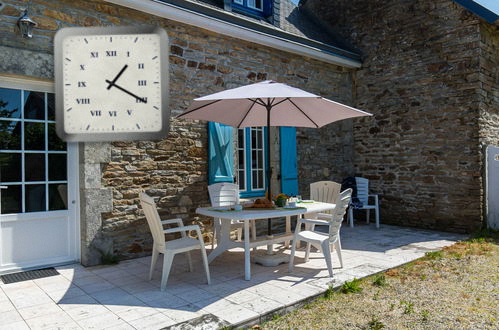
1:20
